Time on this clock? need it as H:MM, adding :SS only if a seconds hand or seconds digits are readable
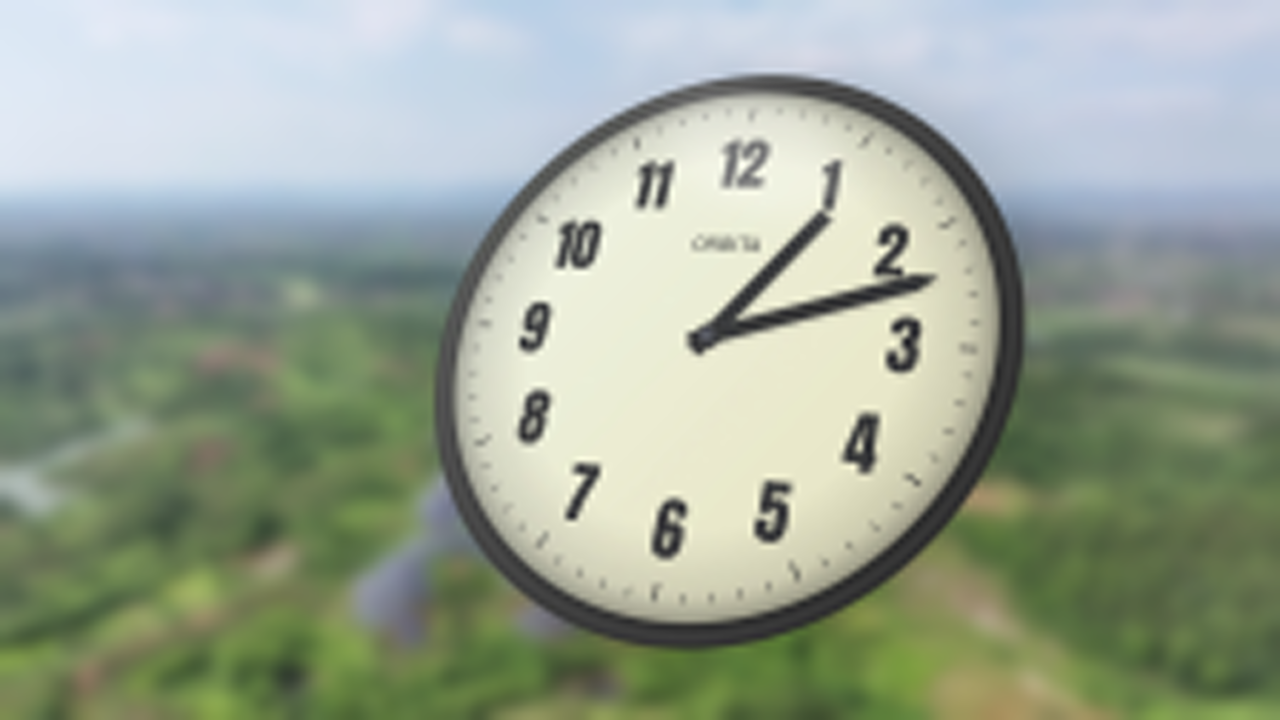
1:12
